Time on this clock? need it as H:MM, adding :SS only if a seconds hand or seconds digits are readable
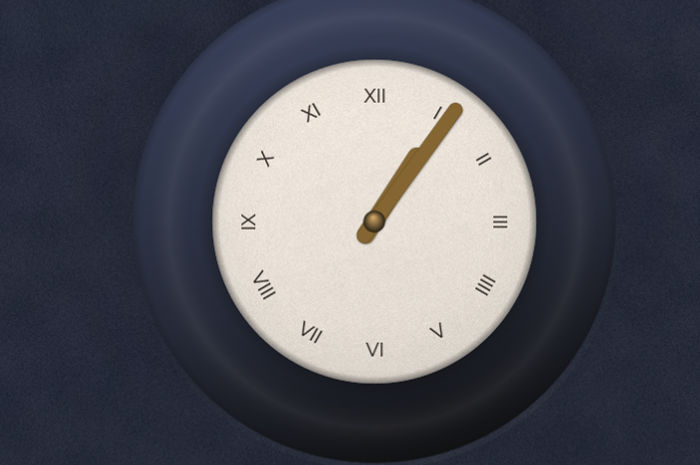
1:06
